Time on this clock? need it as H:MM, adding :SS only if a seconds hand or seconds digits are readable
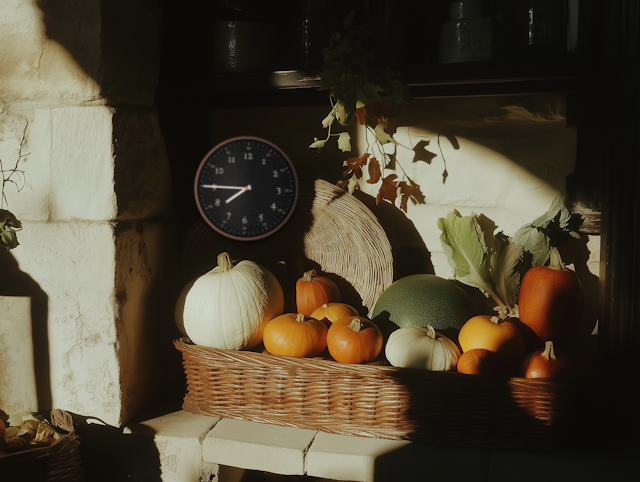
7:45
